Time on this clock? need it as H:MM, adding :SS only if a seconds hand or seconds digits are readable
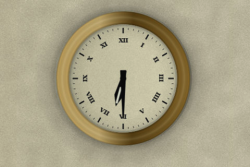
6:30
